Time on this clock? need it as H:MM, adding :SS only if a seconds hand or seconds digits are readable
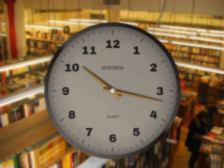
10:17
